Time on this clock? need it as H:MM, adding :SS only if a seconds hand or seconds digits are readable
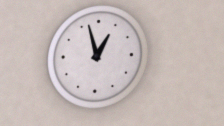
12:57
